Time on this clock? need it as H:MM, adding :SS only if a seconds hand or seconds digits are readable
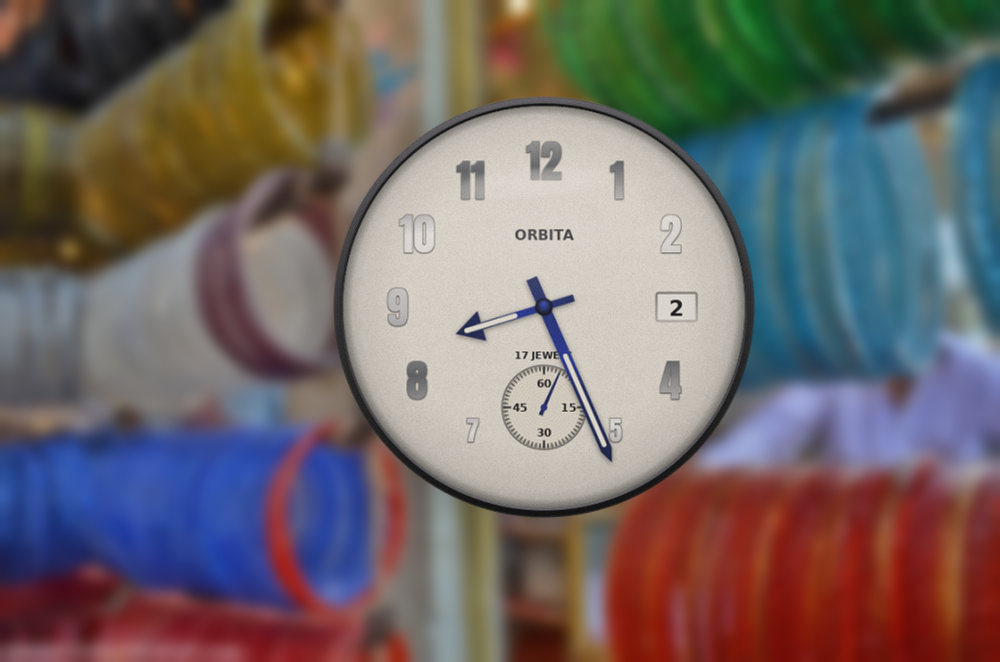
8:26:04
